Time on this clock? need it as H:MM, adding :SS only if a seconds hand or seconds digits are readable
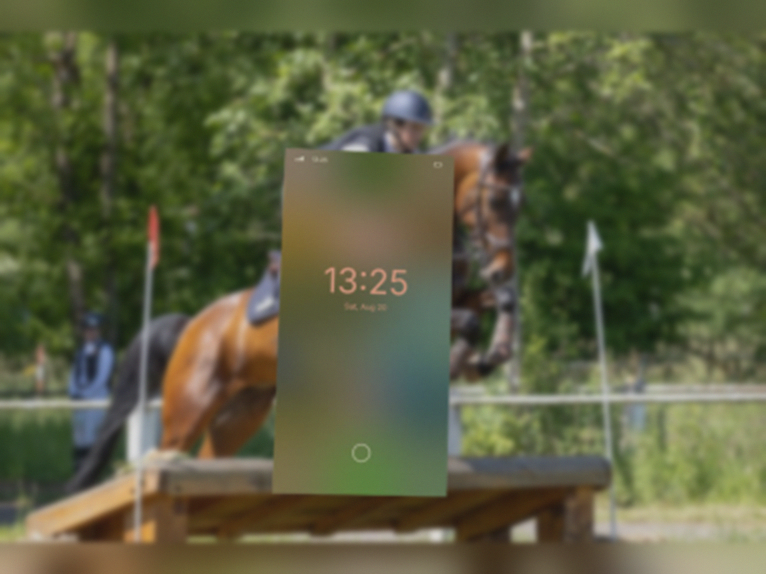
13:25
